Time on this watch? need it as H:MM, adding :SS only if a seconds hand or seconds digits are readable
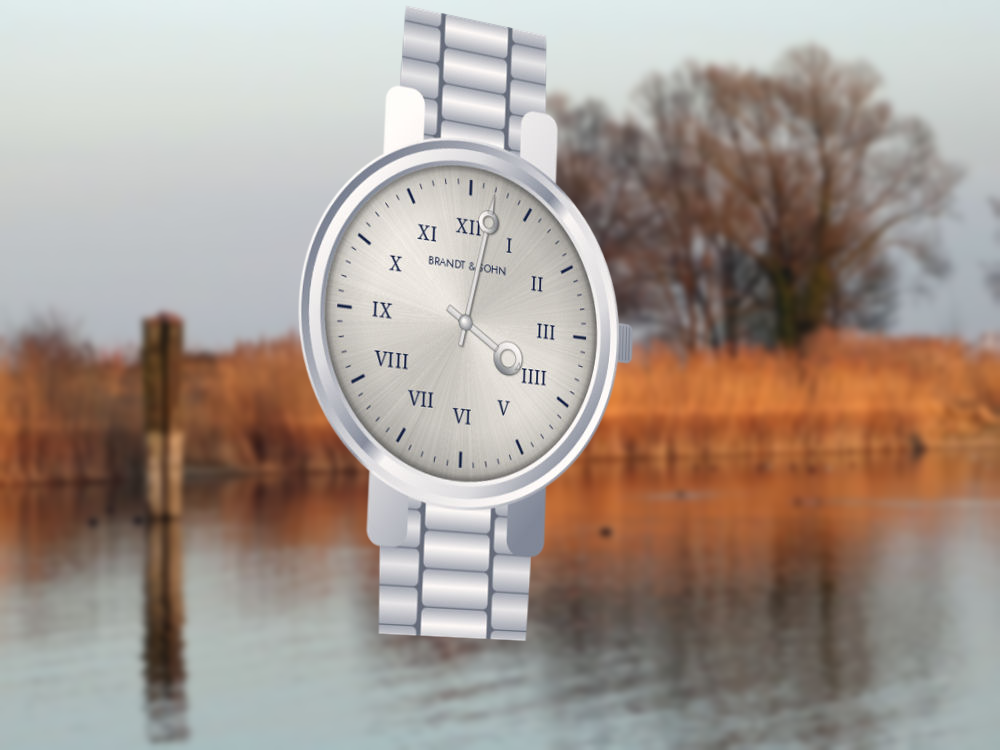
4:02
